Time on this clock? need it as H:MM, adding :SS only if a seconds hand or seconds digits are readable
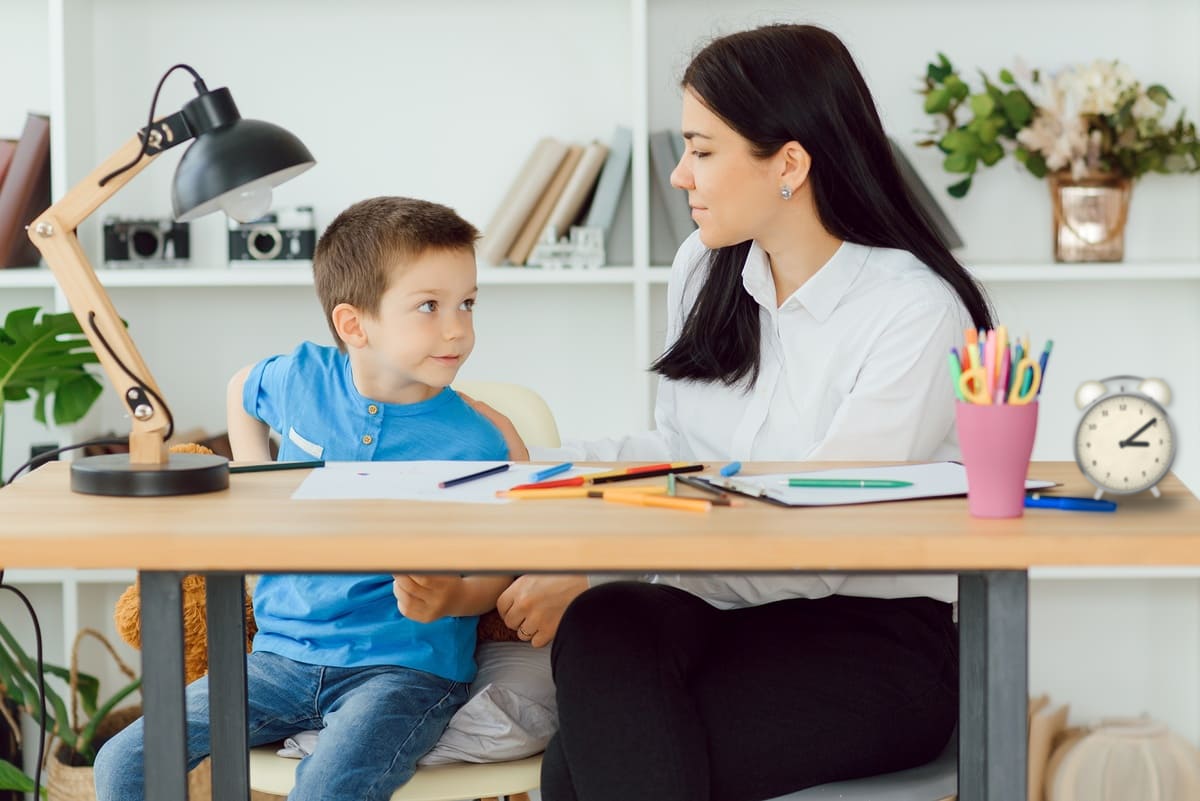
3:09
